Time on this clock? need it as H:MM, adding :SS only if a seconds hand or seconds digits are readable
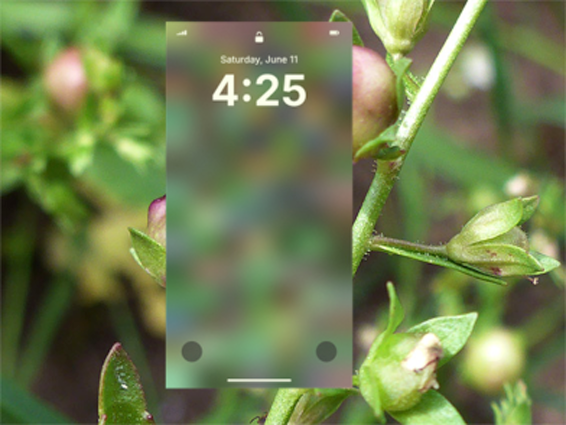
4:25
